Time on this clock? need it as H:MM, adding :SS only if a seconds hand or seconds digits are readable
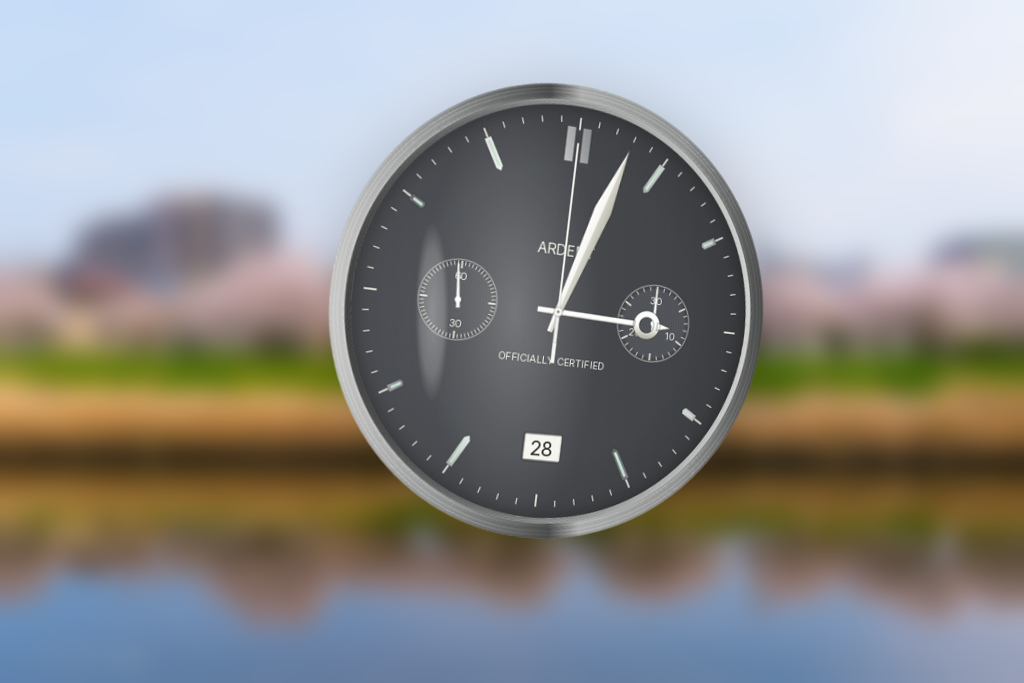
3:02:59
